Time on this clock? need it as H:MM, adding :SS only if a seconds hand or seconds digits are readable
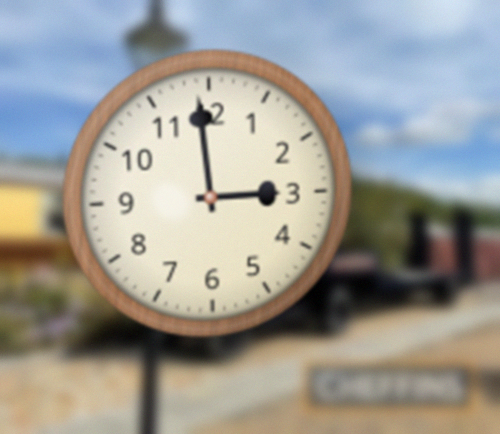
2:59
